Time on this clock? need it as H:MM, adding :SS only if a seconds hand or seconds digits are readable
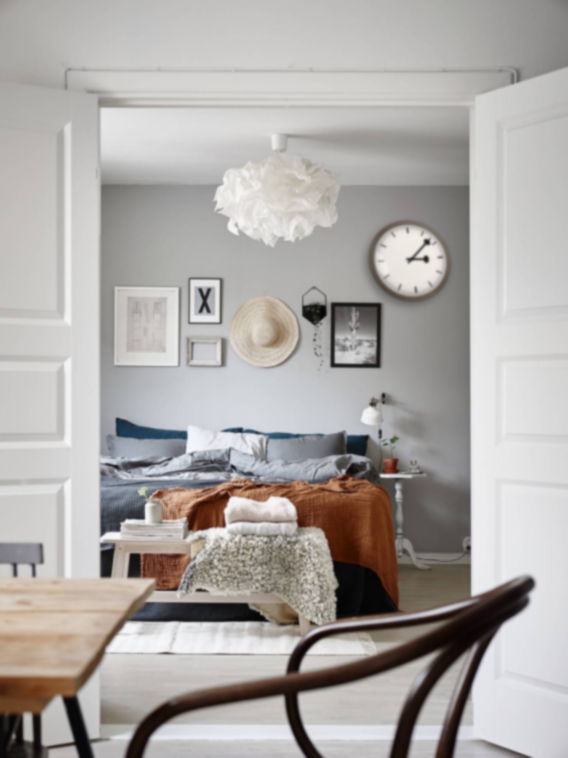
3:08
